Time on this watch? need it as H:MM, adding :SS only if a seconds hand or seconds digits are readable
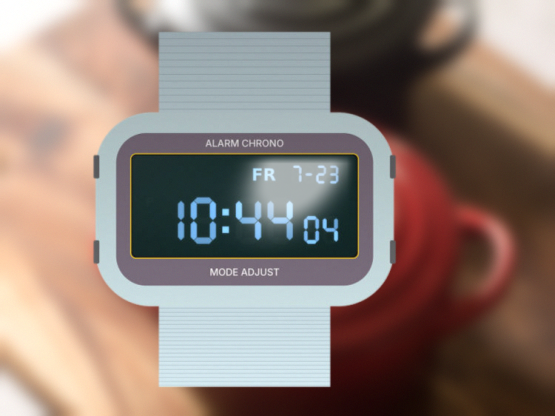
10:44:04
